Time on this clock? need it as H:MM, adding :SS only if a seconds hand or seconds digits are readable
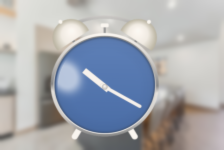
10:20
